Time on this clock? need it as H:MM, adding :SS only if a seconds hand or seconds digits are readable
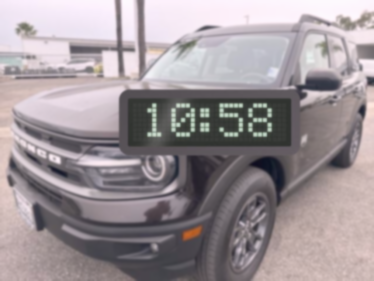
10:58
